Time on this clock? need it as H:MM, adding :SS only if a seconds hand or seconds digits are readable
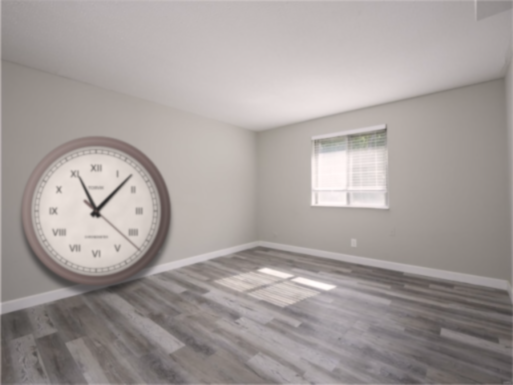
11:07:22
